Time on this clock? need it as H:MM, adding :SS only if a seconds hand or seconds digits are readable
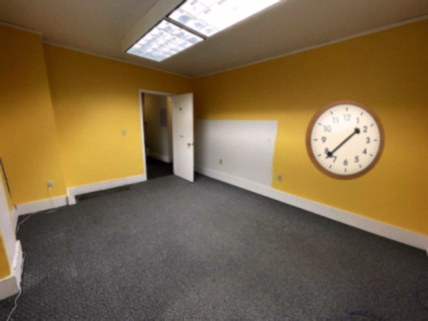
1:38
